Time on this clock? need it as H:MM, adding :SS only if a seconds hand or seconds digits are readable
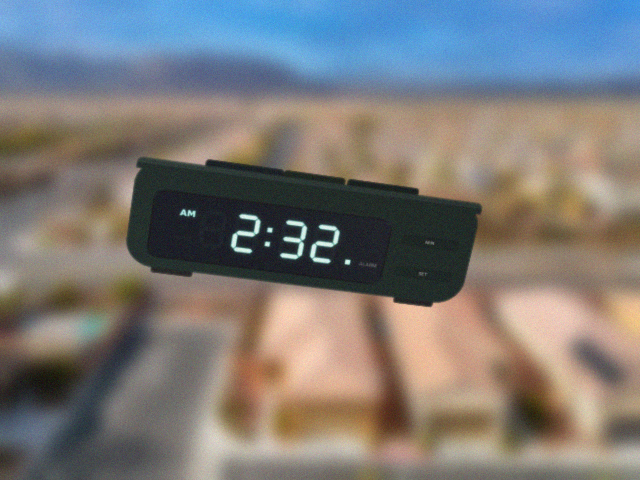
2:32
